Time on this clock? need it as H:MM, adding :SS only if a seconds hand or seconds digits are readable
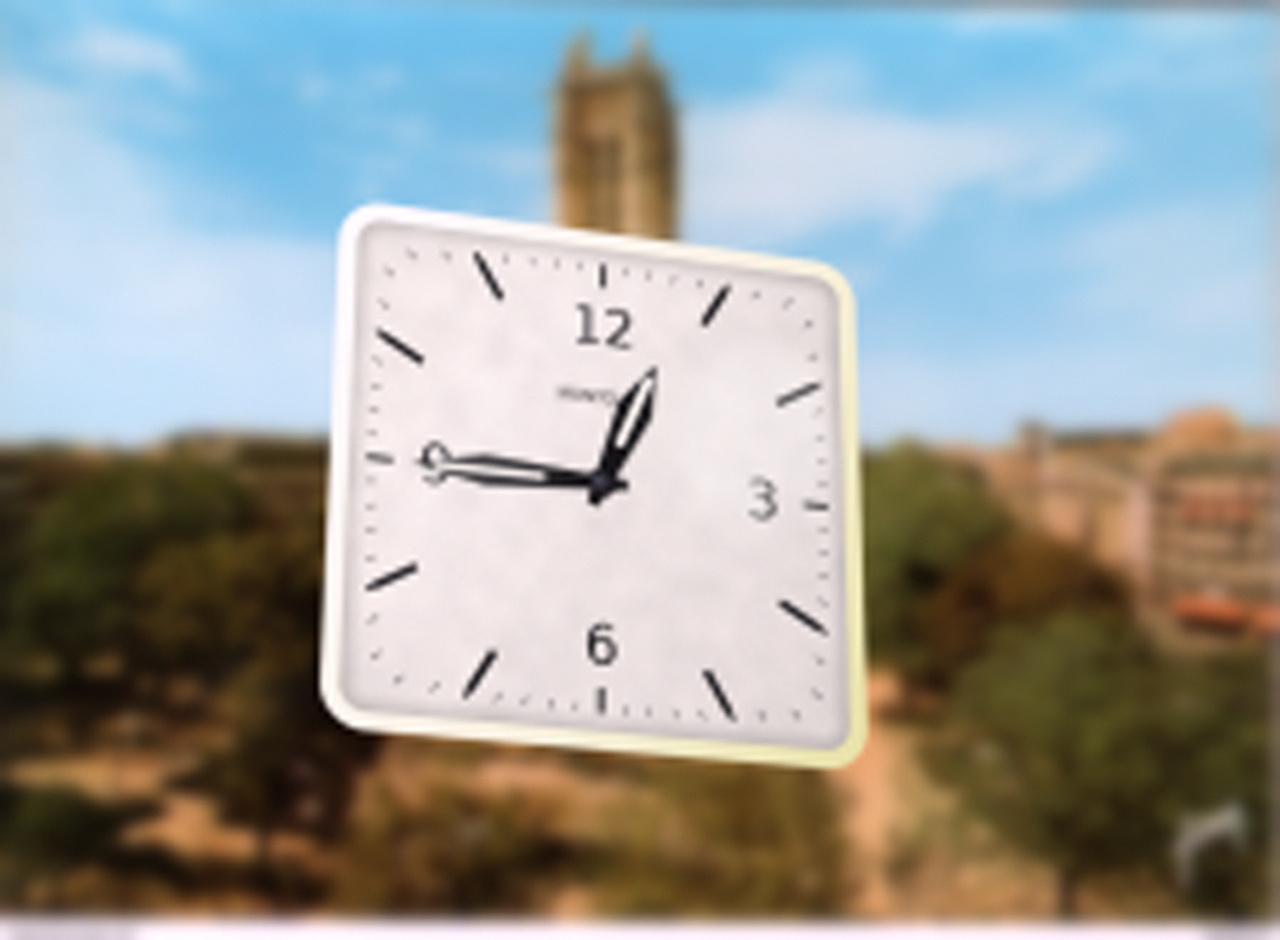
12:45
